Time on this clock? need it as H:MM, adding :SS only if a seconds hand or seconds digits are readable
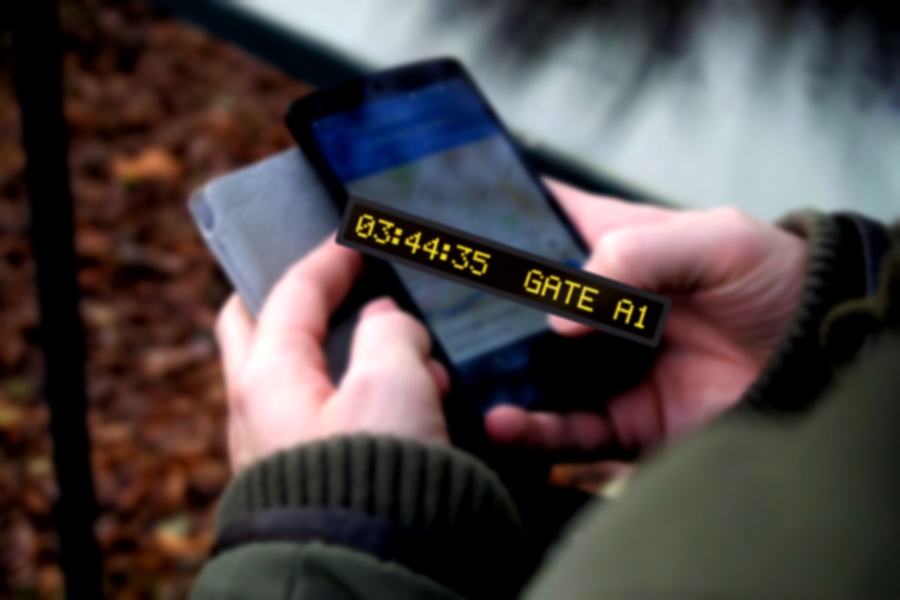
3:44:35
